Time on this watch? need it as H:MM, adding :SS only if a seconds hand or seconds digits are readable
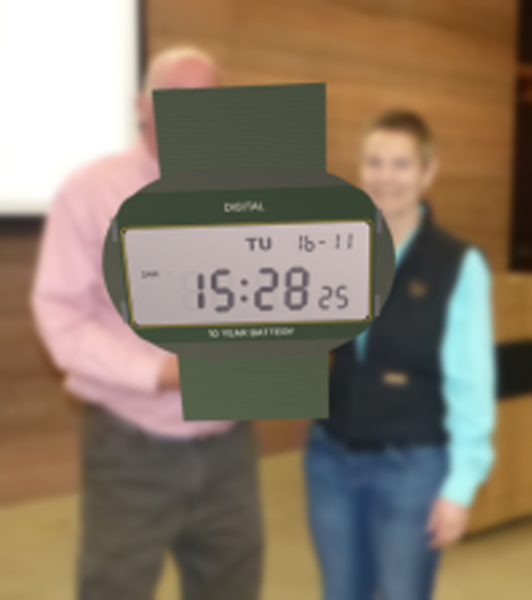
15:28:25
